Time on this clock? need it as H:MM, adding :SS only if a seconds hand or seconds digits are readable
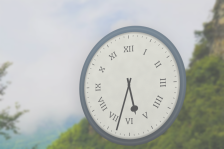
5:33
